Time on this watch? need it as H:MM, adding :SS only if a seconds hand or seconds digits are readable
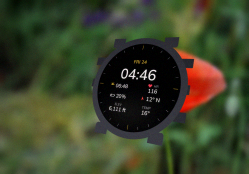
4:46
